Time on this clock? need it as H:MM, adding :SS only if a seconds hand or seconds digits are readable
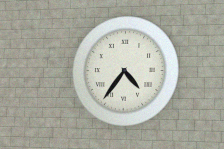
4:36
